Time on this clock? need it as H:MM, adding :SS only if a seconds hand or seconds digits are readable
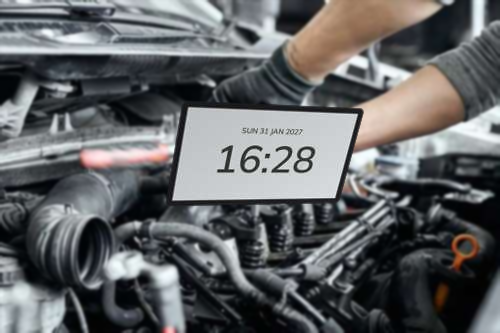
16:28
